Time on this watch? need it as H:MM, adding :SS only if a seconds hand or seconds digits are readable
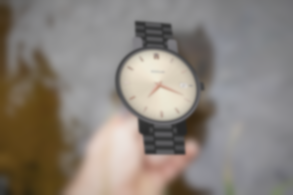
7:19
